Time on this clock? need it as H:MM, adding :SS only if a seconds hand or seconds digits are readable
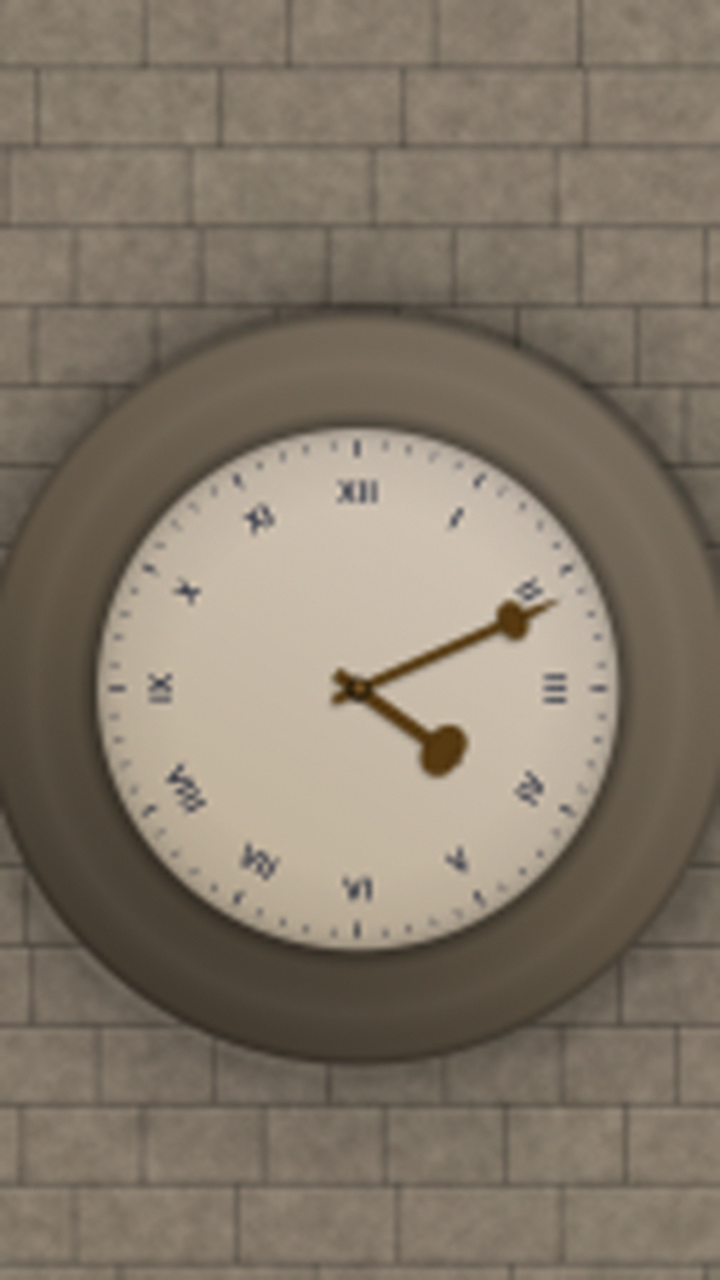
4:11
